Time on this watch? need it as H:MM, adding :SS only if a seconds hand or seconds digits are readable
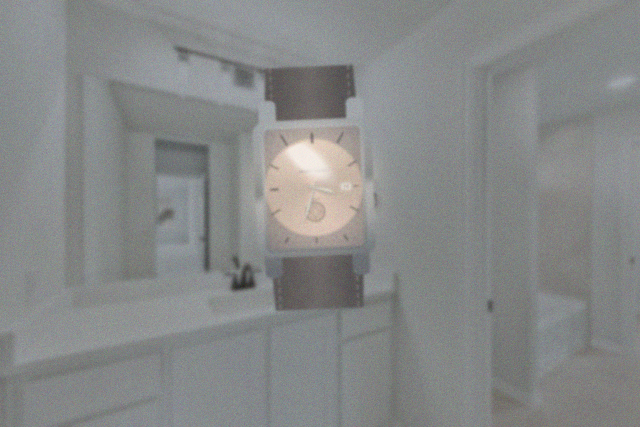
3:33
